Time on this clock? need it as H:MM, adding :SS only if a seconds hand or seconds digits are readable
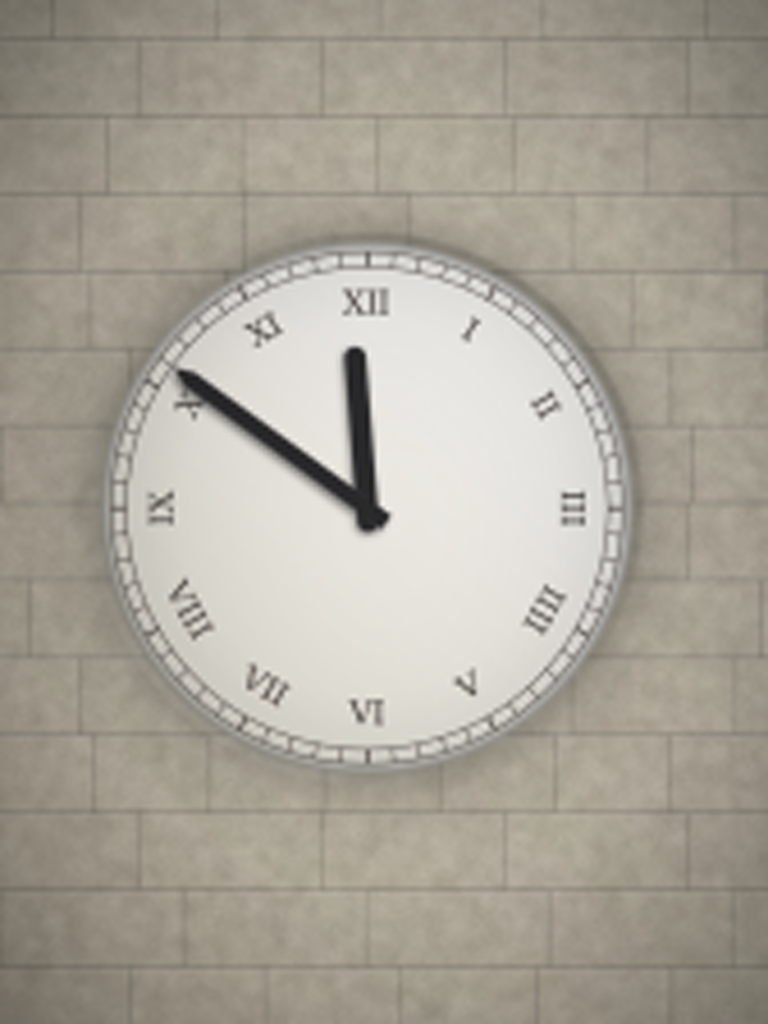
11:51
